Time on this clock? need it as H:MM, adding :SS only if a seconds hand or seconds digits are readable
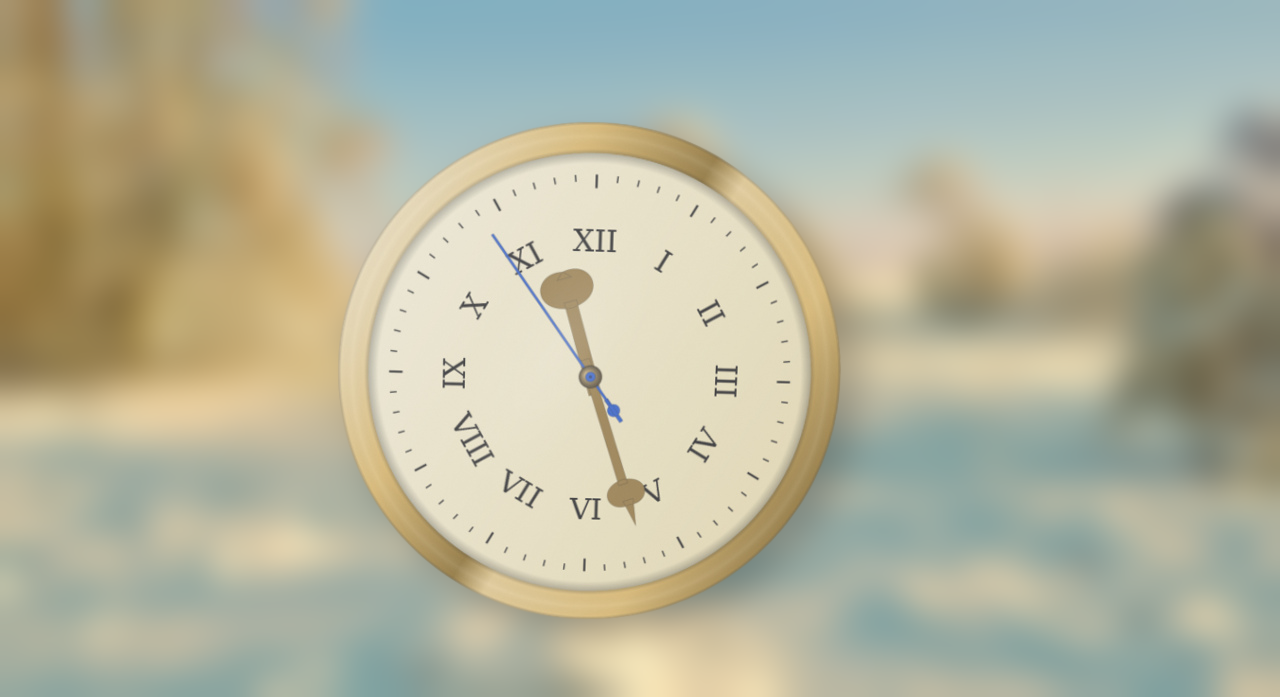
11:26:54
